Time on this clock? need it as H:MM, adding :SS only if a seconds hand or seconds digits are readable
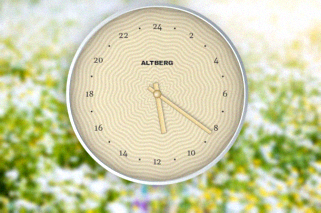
11:21
